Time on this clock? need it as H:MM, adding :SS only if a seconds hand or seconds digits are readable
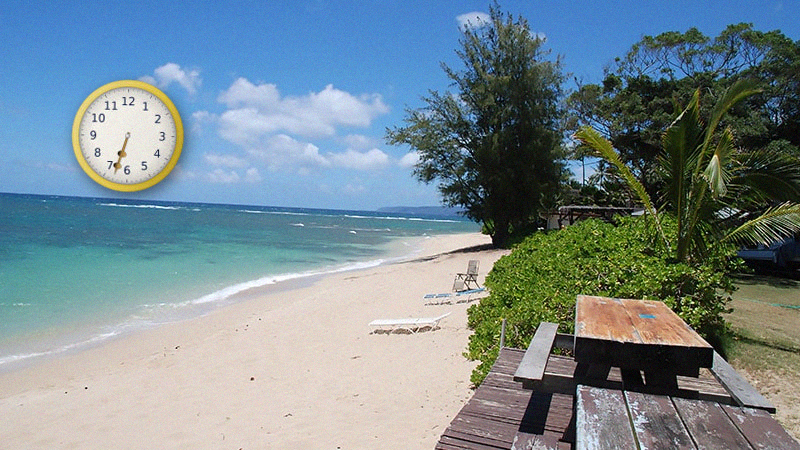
6:33
